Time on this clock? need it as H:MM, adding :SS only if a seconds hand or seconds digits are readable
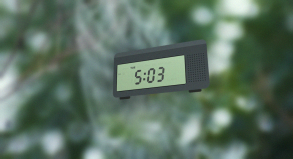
5:03
